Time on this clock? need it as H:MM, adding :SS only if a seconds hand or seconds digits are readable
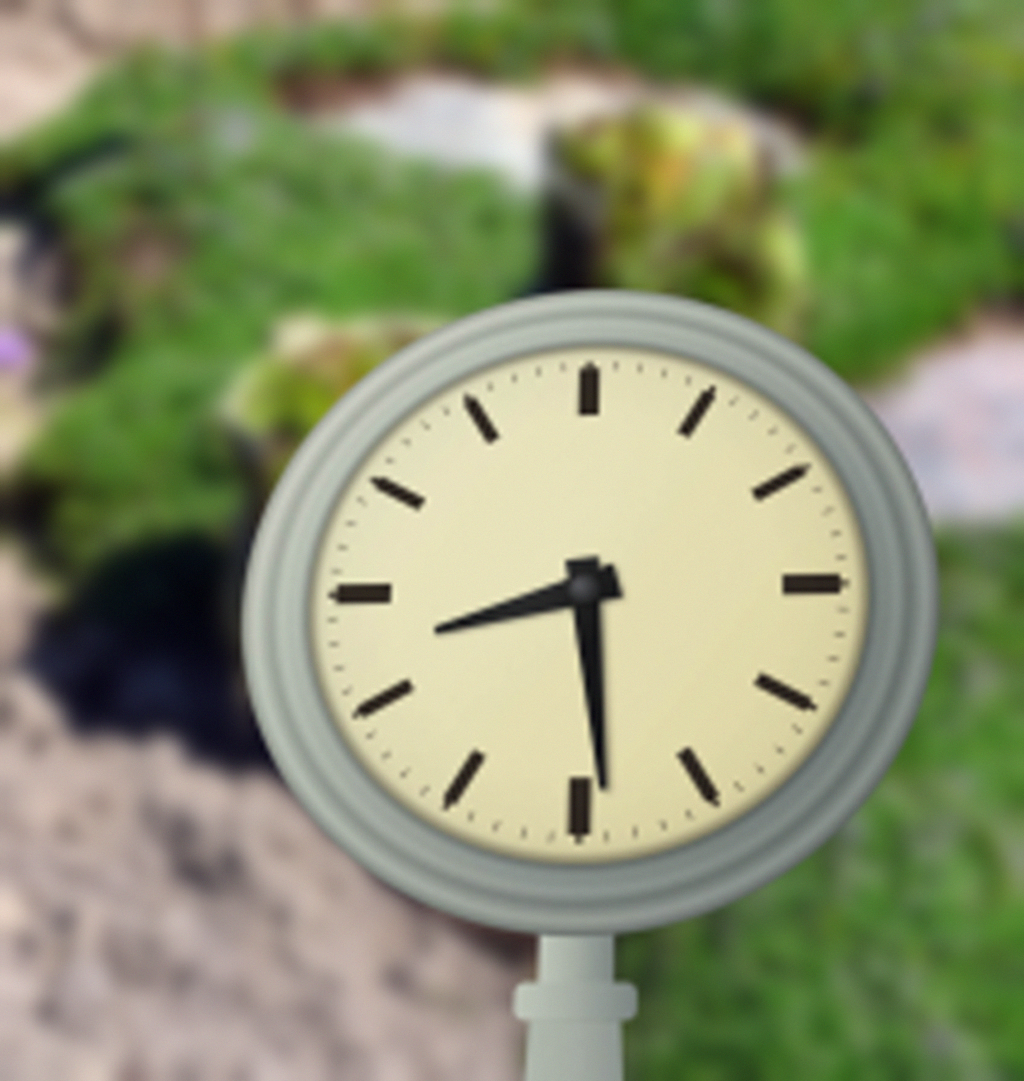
8:29
